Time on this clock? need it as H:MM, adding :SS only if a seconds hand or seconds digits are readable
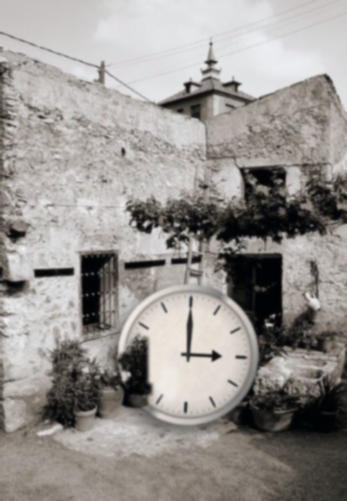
3:00
